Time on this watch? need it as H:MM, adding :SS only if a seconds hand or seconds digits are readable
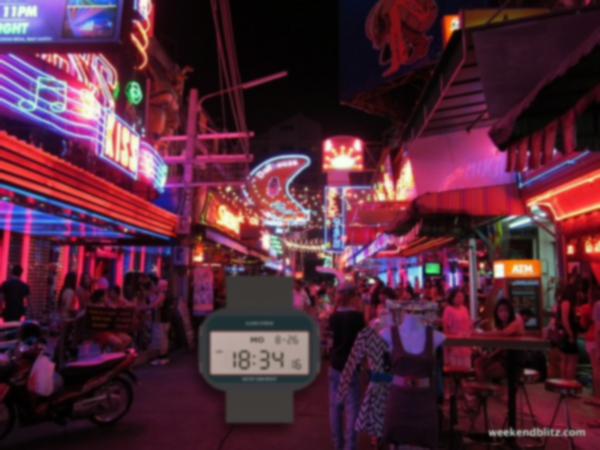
18:34
